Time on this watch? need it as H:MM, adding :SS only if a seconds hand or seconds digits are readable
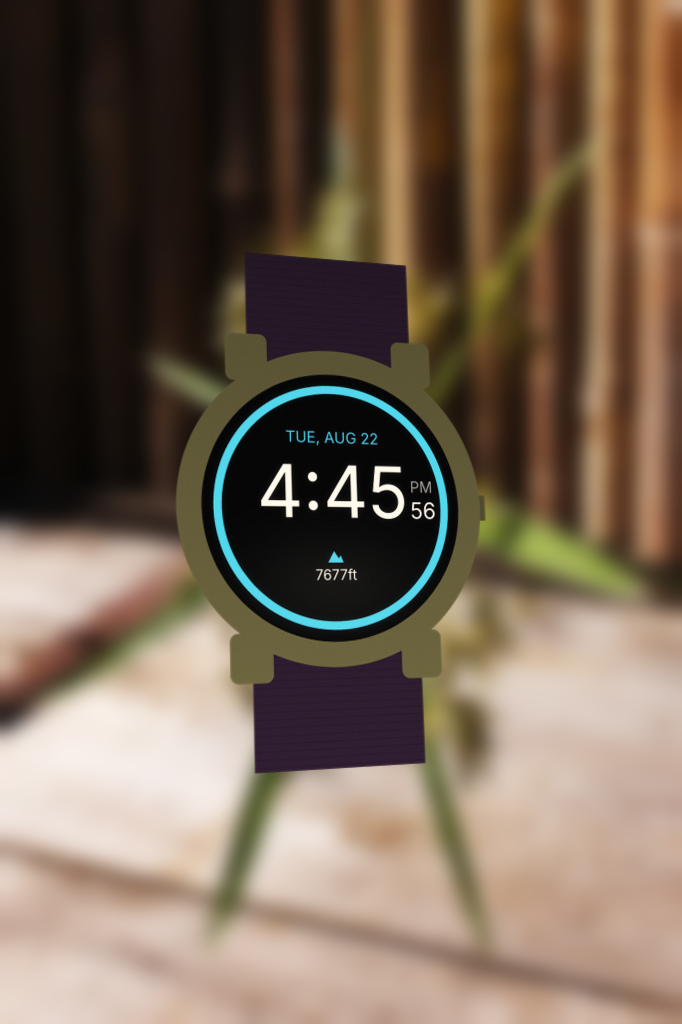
4:45:56
